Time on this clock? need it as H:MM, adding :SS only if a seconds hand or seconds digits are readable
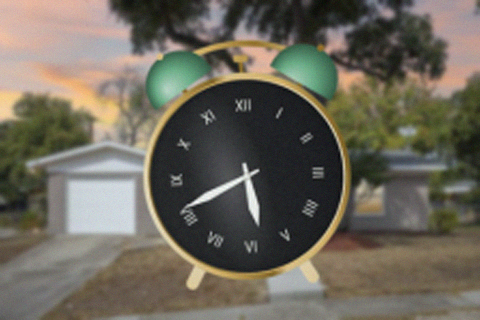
5:41
